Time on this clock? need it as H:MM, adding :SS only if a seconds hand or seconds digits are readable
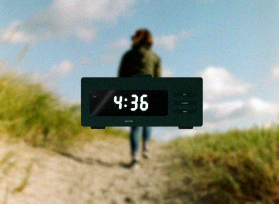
4:36
